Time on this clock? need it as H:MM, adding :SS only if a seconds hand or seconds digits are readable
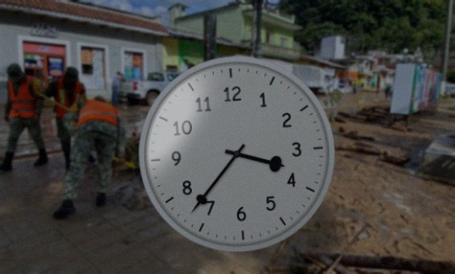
3:37
